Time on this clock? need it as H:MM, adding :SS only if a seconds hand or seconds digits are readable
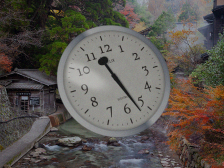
11:27
